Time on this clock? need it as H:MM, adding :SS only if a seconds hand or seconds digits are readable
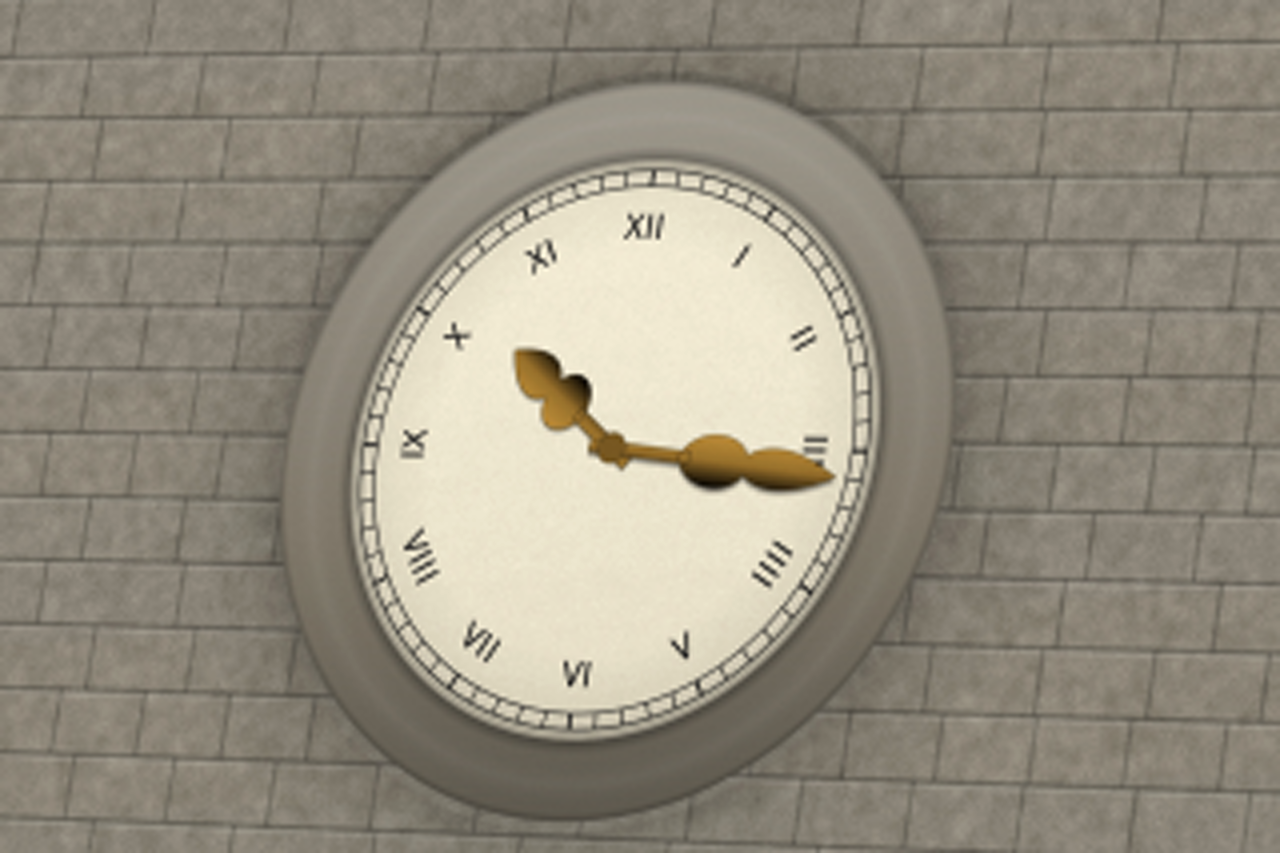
10:16
